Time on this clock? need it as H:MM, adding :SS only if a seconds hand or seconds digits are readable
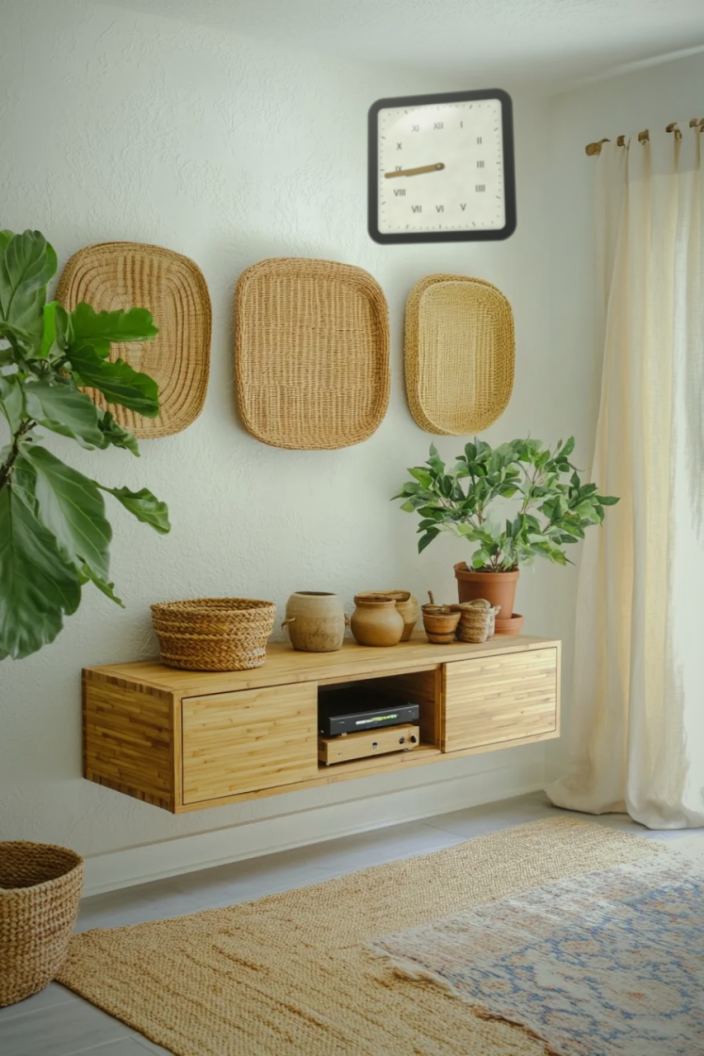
8:44
